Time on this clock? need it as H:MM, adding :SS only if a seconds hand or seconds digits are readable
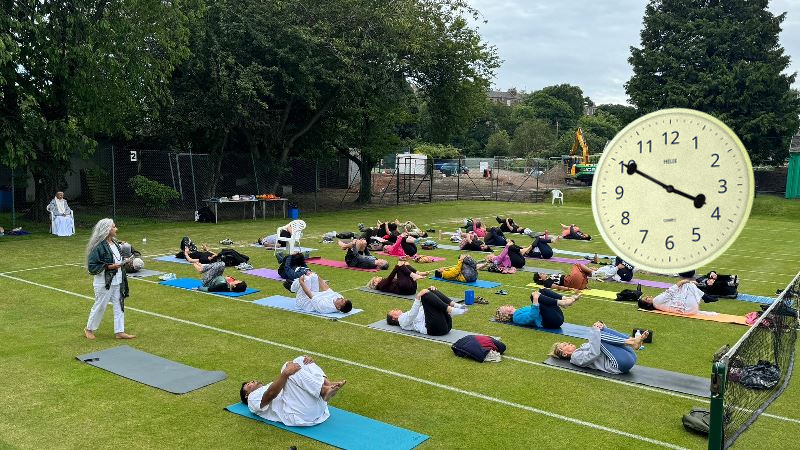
3:50
